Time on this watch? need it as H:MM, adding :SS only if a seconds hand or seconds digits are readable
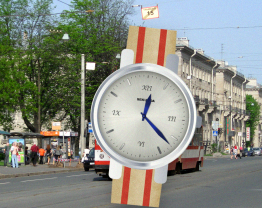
12:22
